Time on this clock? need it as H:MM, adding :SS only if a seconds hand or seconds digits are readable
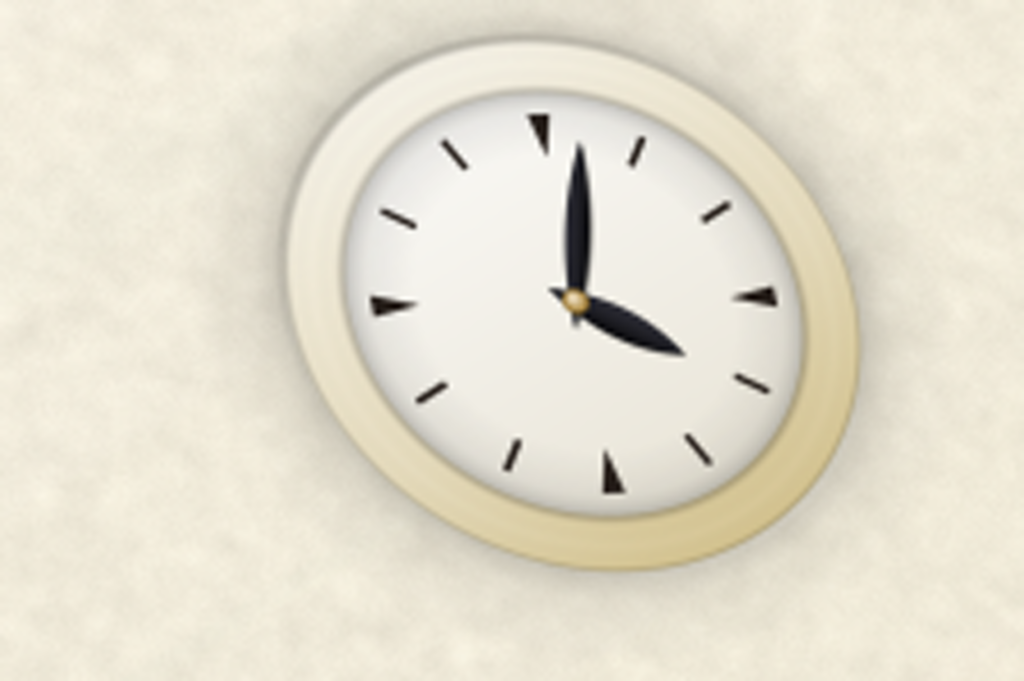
4:02
